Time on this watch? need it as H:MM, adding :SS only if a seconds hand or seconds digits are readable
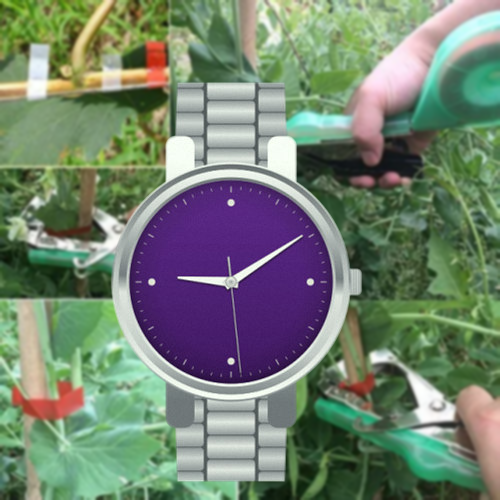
9:09:29
